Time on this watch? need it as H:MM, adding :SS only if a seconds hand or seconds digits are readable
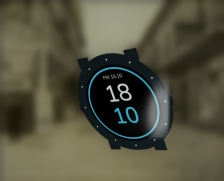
18:10
